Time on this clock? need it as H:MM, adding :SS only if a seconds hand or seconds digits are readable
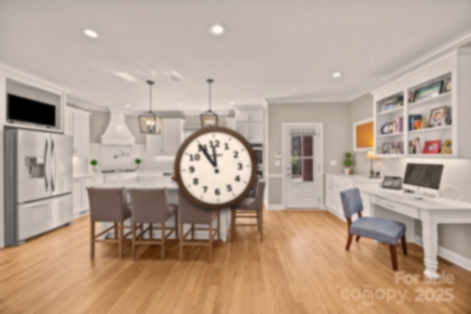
11:55
